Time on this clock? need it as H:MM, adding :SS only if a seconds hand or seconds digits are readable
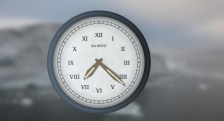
7:22
